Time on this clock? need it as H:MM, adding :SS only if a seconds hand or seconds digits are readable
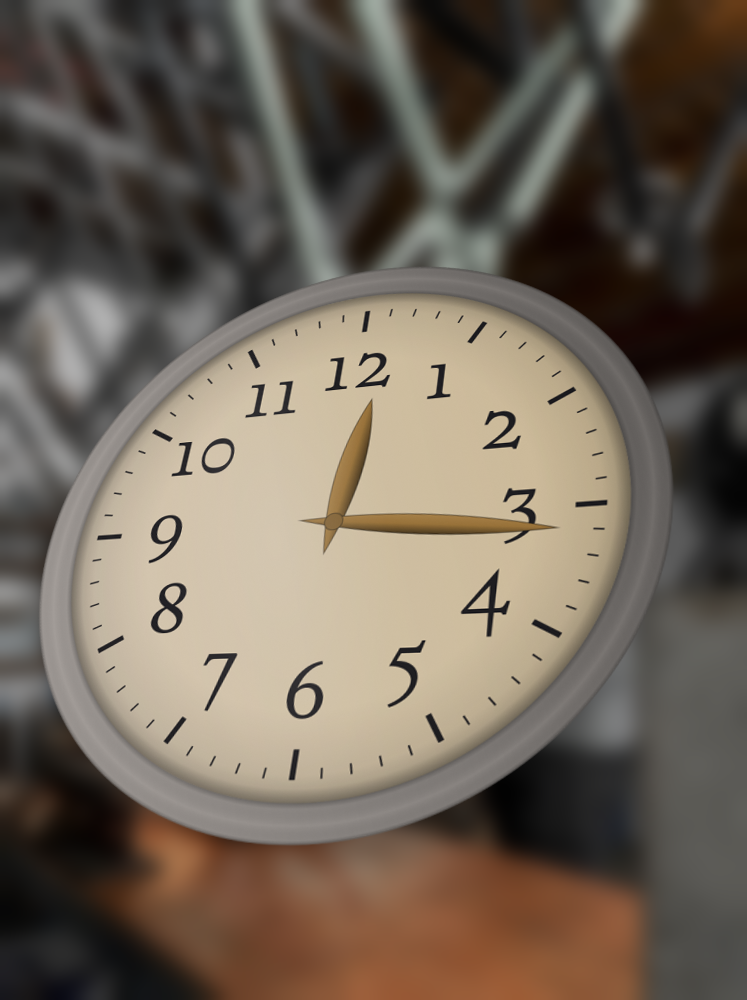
12:16
